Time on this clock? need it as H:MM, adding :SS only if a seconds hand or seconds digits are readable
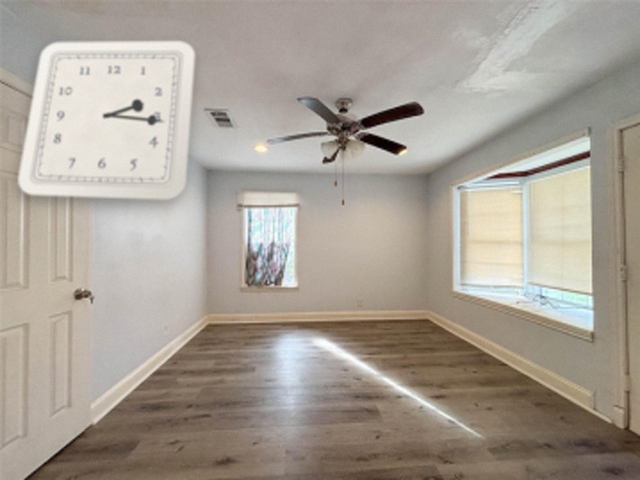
2:16
